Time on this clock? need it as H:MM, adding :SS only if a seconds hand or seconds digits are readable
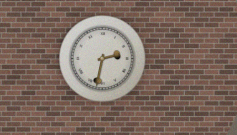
2:32
